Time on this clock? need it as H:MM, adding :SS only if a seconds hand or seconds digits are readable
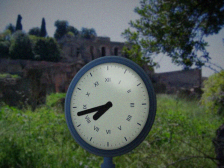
7:43
